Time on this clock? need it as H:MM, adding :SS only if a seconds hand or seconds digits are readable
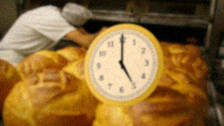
5:00
